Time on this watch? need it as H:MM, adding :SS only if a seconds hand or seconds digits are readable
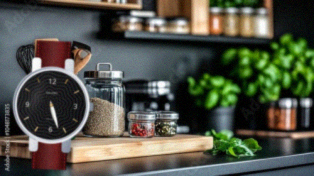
5:27
